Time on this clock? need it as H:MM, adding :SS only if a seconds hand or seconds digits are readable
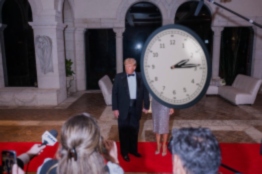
2:14
